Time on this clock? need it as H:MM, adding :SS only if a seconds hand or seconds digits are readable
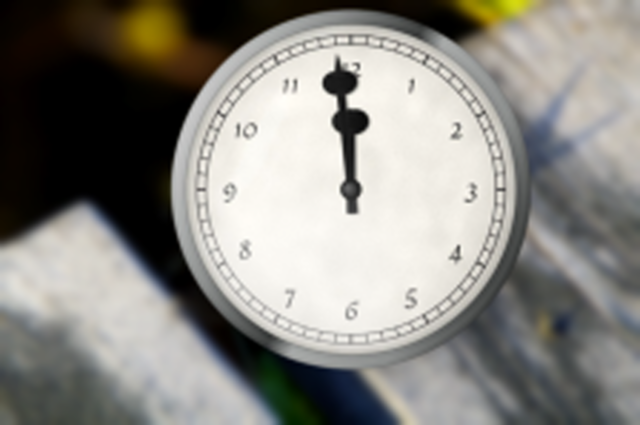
11:59
